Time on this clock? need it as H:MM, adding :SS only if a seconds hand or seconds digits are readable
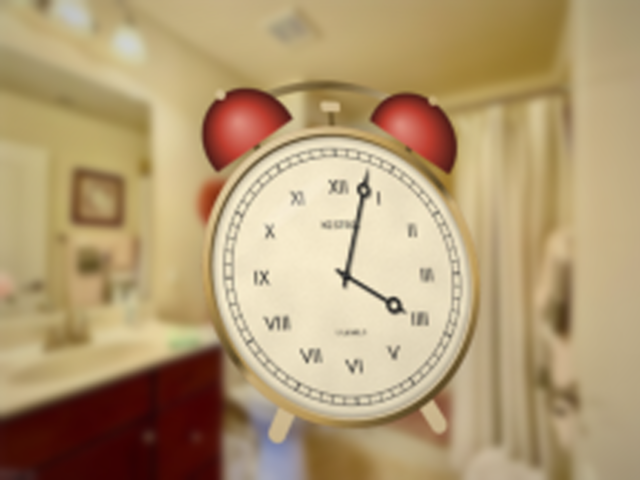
4:03
